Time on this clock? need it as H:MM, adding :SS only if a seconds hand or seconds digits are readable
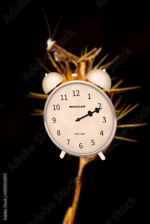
2:11
